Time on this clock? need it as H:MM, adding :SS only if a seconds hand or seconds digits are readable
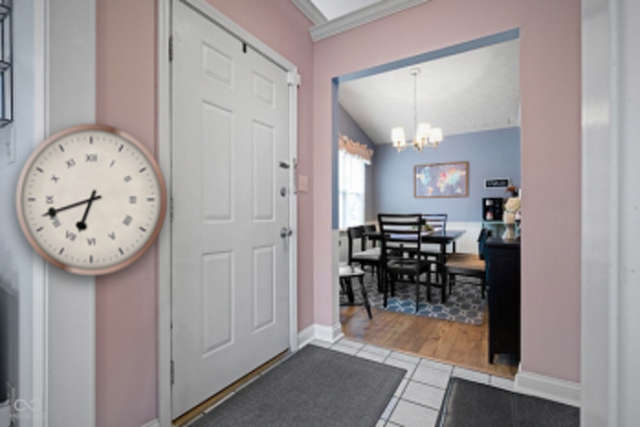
6:42
